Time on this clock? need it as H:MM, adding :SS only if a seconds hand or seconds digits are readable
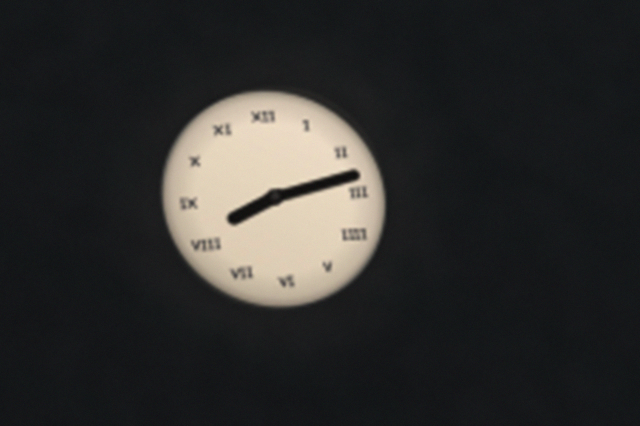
8:13
